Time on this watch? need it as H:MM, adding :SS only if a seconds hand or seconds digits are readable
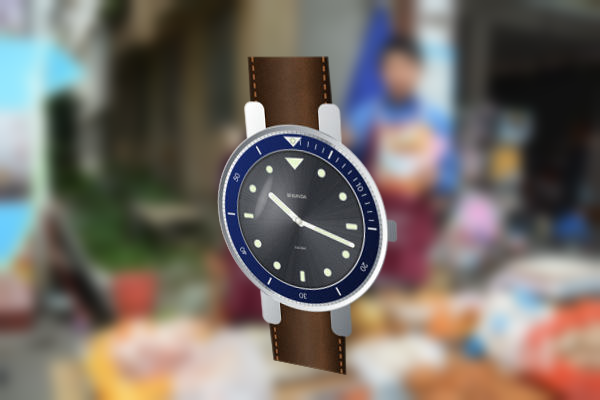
10:18
